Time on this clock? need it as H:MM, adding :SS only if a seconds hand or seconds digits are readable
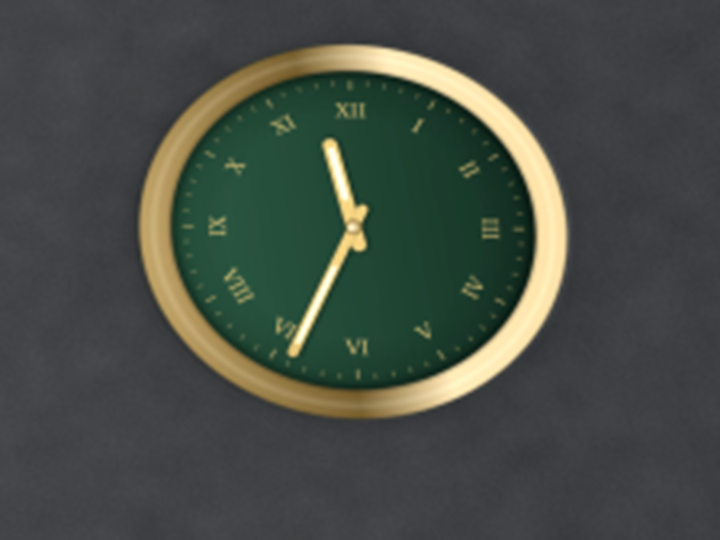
11:34
